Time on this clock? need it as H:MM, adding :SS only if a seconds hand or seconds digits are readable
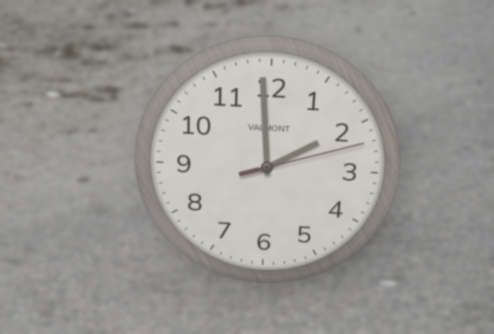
1:59:12
